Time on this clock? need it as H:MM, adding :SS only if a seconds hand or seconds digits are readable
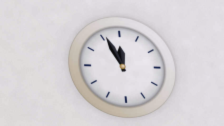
11:56
